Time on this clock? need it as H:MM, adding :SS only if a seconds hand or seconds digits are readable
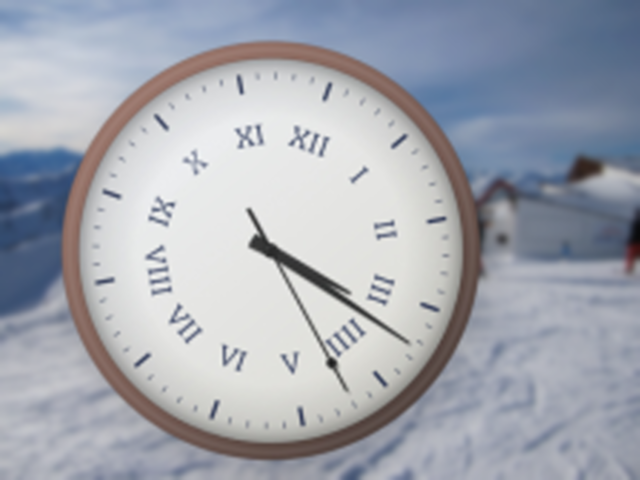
3:17:22
